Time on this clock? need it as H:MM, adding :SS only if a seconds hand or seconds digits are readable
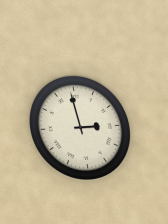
2:59
